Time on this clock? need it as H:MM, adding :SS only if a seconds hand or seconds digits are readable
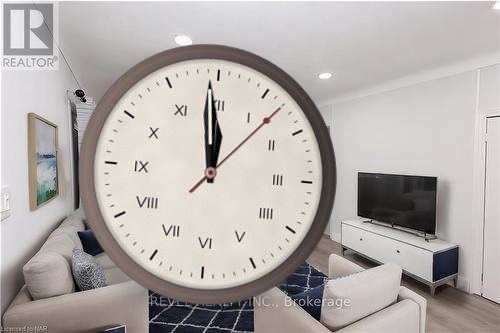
11:59:07
